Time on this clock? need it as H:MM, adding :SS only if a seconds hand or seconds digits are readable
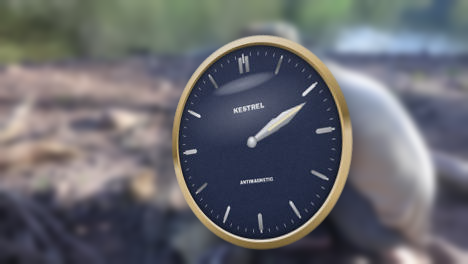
2:11
